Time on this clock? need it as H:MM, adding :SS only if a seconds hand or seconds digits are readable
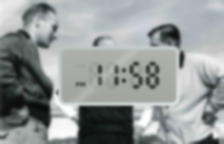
11:58
